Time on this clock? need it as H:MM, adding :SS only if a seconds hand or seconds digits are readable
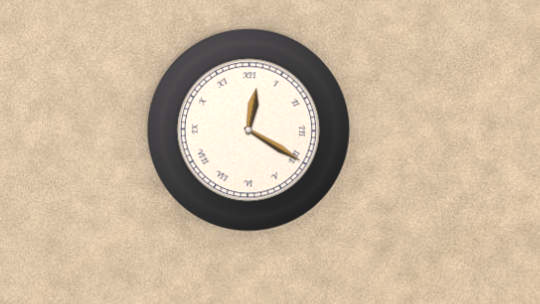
12:20
